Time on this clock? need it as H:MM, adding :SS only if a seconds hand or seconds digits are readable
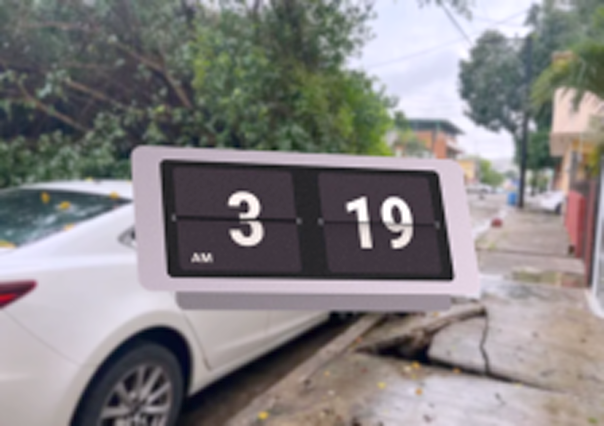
3:19
